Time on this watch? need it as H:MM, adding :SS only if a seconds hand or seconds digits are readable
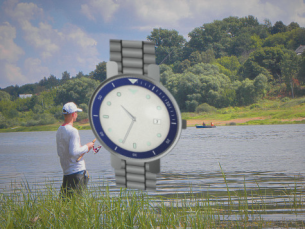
10:34
